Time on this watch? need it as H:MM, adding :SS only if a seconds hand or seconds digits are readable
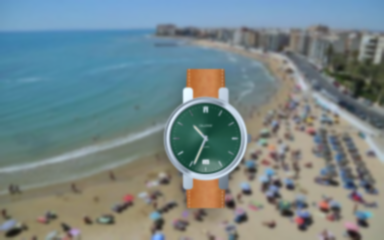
10:34
